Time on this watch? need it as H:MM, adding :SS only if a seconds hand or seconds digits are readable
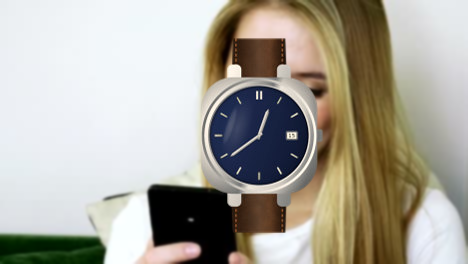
12:39
